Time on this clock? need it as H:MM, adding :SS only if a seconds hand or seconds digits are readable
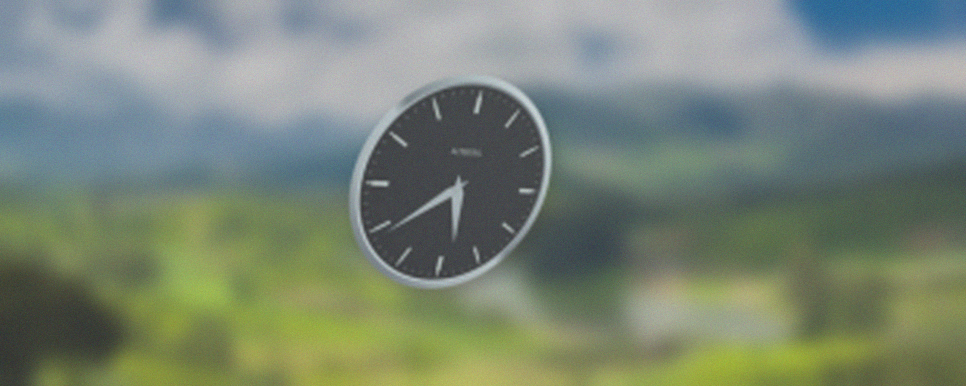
5:39
